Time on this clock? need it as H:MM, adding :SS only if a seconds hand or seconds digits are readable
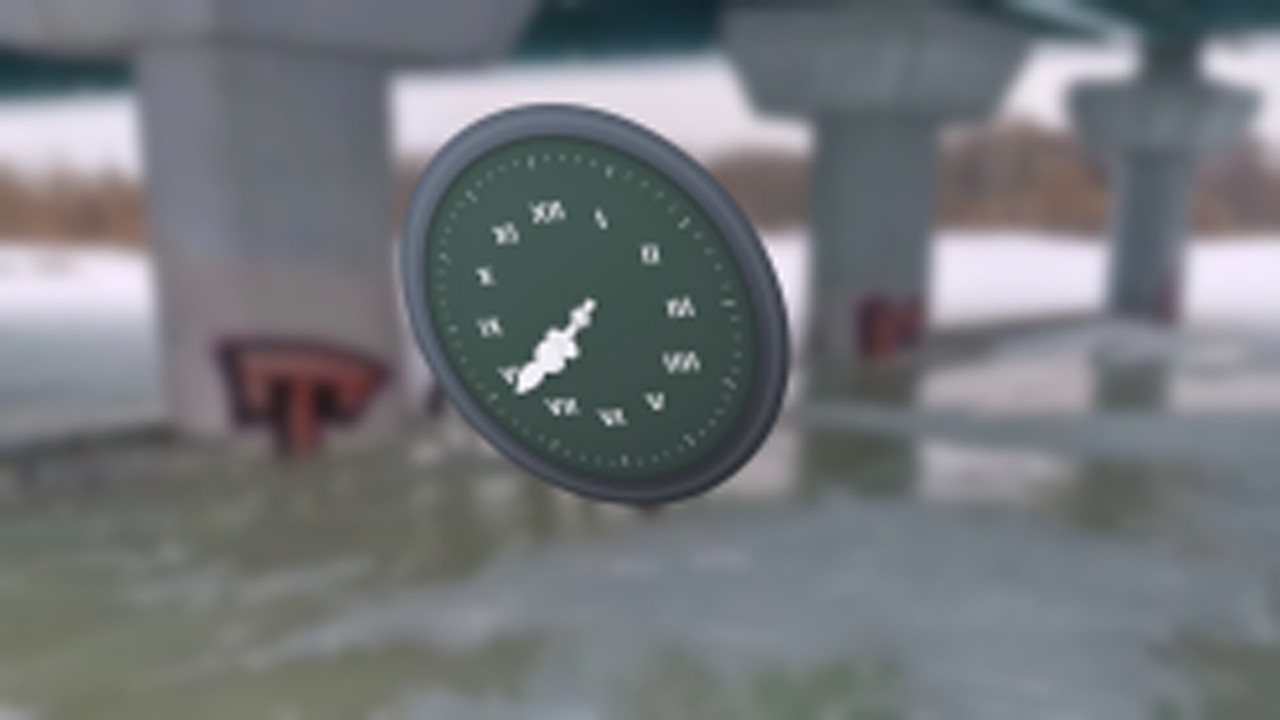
7:39
